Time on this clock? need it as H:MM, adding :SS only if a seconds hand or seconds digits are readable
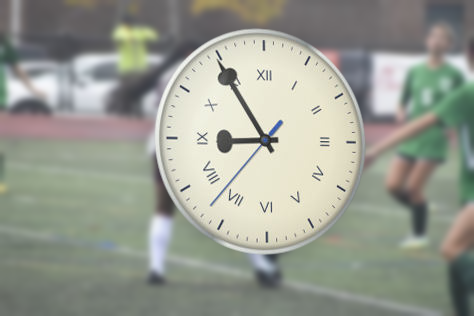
8:54:37
